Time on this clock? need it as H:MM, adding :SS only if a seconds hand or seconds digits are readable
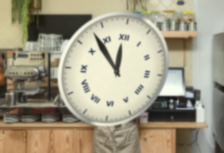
11:53
